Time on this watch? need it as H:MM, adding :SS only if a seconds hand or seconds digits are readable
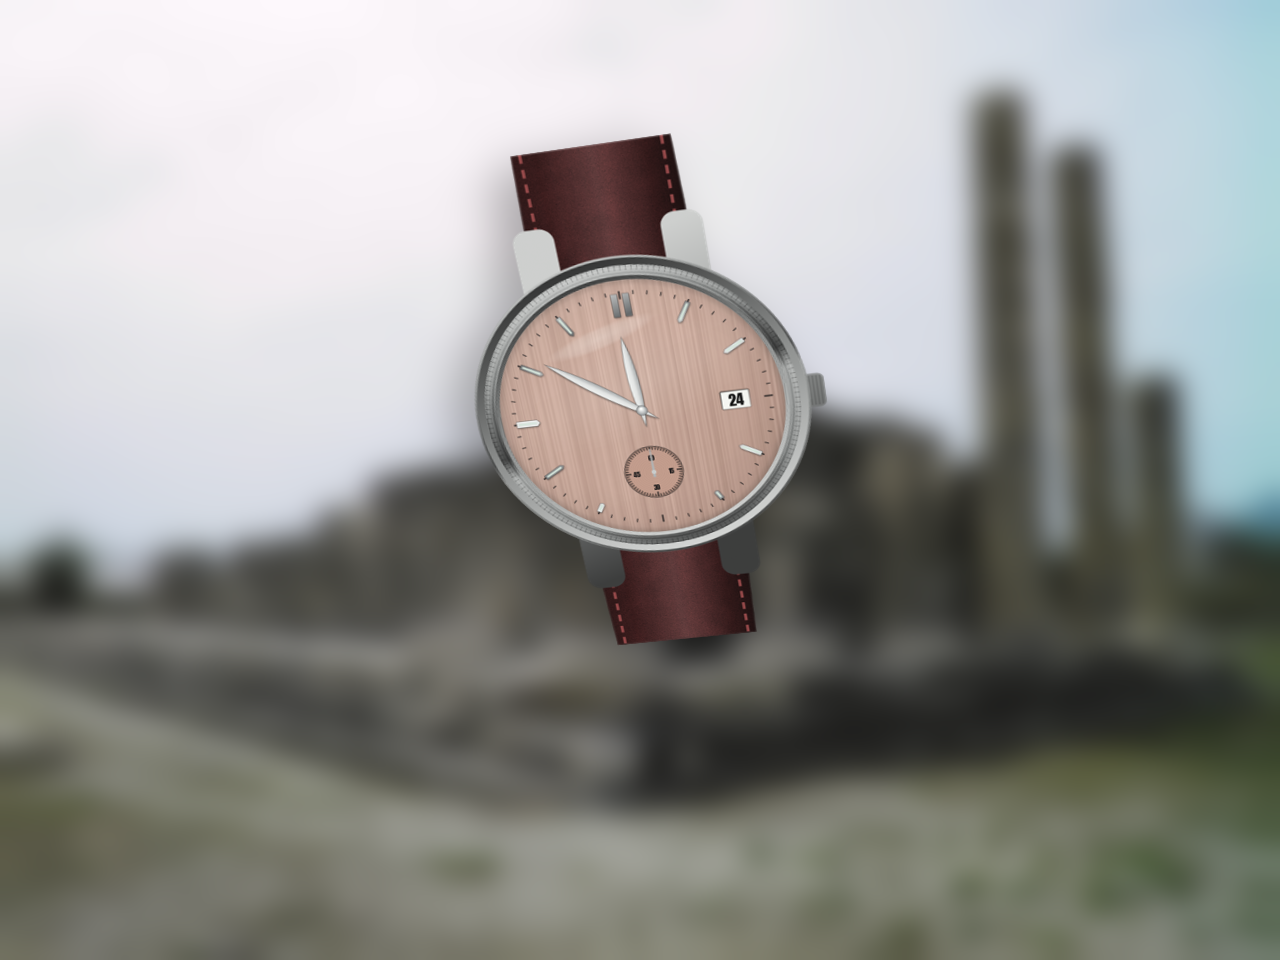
11:51
